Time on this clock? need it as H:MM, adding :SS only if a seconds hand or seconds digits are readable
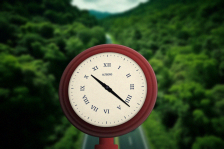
10:22
